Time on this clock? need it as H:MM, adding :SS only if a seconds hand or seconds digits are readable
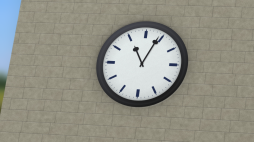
11:04
